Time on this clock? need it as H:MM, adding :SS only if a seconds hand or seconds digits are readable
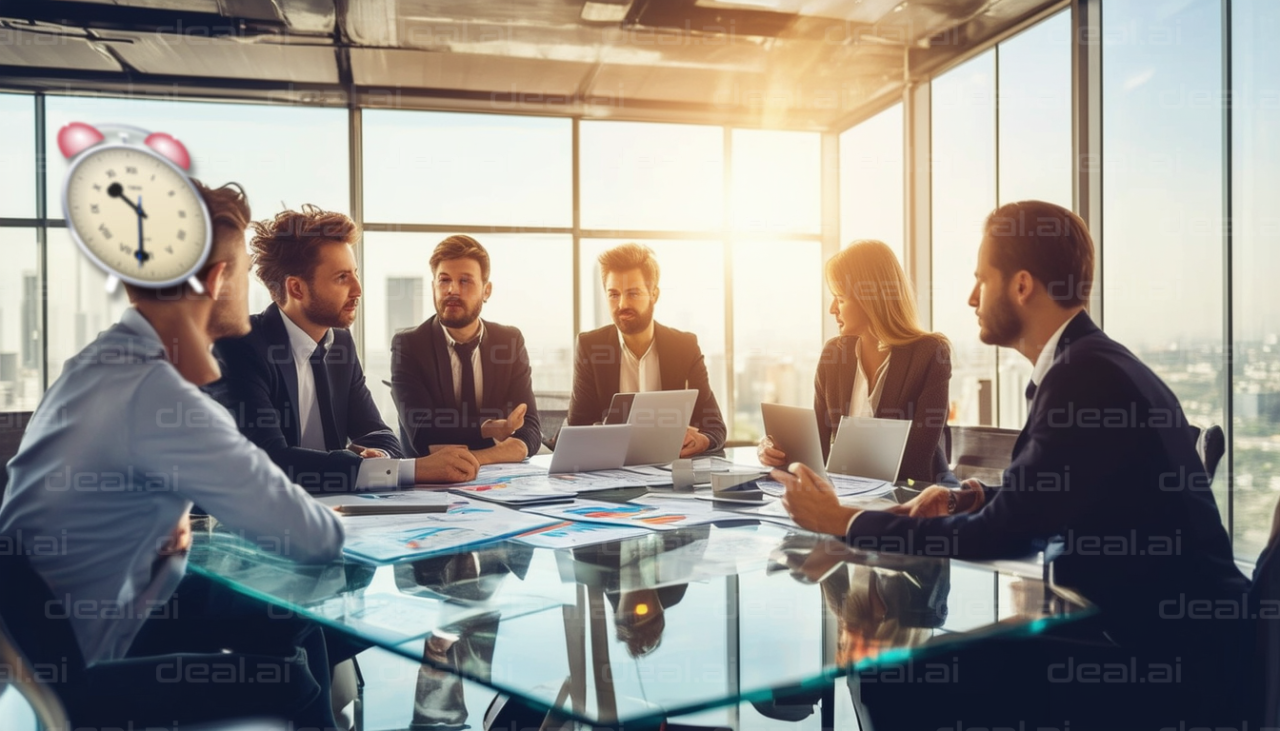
10:31:32
